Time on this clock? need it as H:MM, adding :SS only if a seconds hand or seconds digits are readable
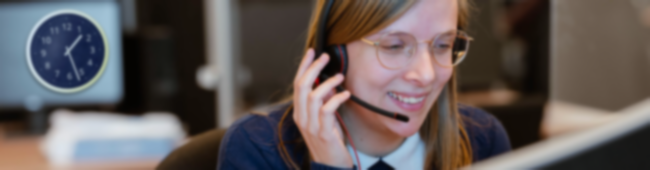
1:27
